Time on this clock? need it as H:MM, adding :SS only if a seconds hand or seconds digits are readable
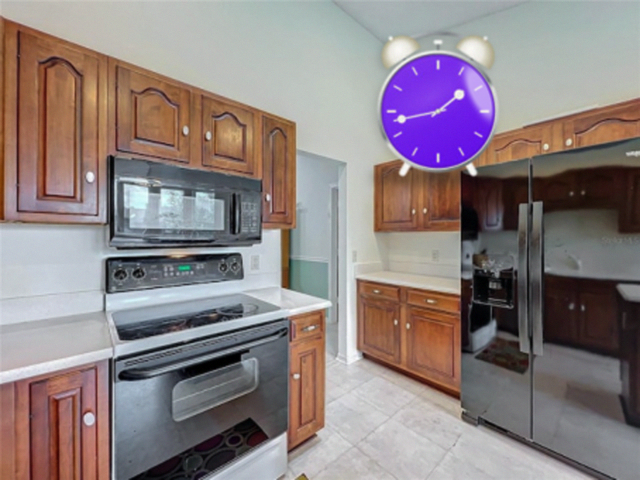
1:43
